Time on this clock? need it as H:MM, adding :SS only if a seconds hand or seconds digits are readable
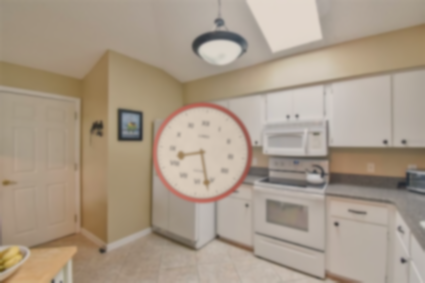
8:27
